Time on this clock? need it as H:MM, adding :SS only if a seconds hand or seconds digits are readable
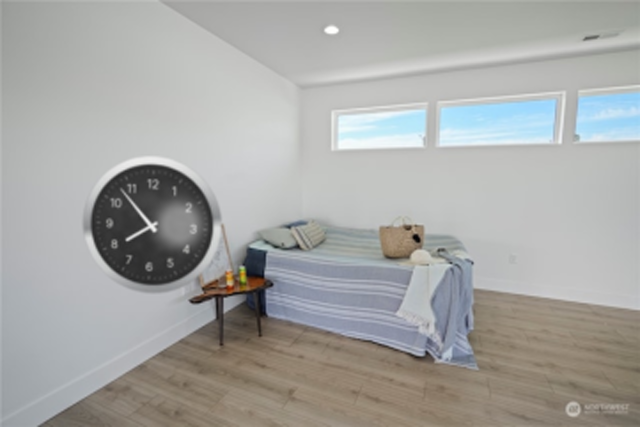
7:53
